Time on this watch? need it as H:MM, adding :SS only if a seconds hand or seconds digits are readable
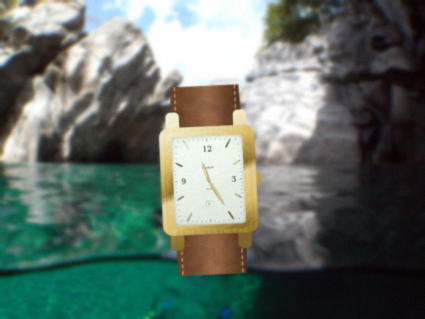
11:25
